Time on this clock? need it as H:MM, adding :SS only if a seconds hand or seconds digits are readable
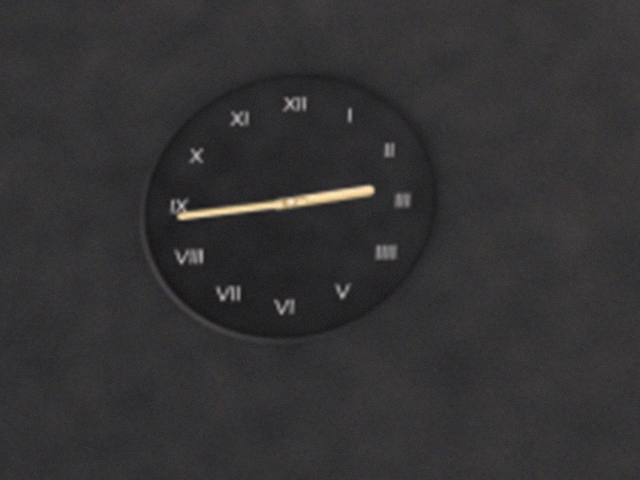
2:44
